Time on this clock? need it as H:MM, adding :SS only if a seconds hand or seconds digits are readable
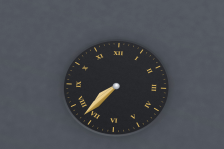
7:37
